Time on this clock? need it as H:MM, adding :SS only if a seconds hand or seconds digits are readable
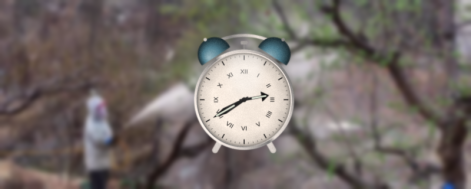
2:40
